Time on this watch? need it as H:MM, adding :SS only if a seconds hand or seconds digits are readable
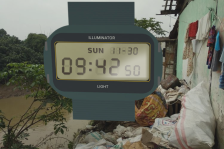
9:42:50
